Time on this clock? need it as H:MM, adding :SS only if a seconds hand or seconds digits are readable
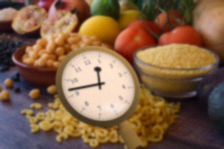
12:47
